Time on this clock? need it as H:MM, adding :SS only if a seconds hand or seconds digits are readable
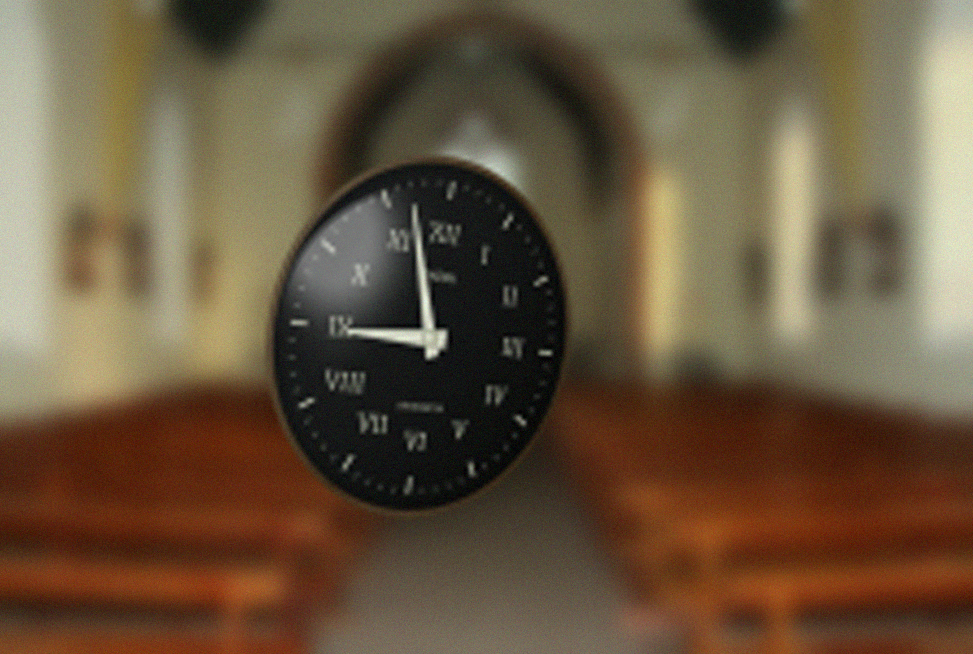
8:57
